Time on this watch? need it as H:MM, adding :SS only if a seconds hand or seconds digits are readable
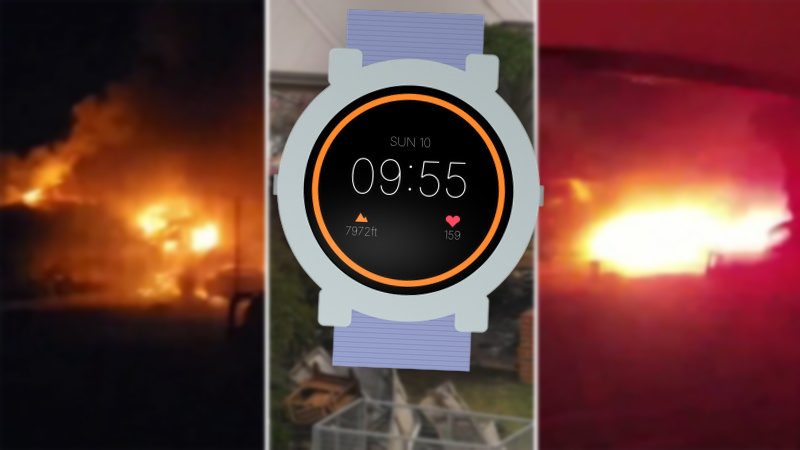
9:55
